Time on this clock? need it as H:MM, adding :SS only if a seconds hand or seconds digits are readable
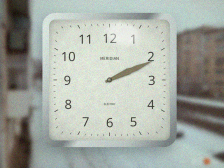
2:11
